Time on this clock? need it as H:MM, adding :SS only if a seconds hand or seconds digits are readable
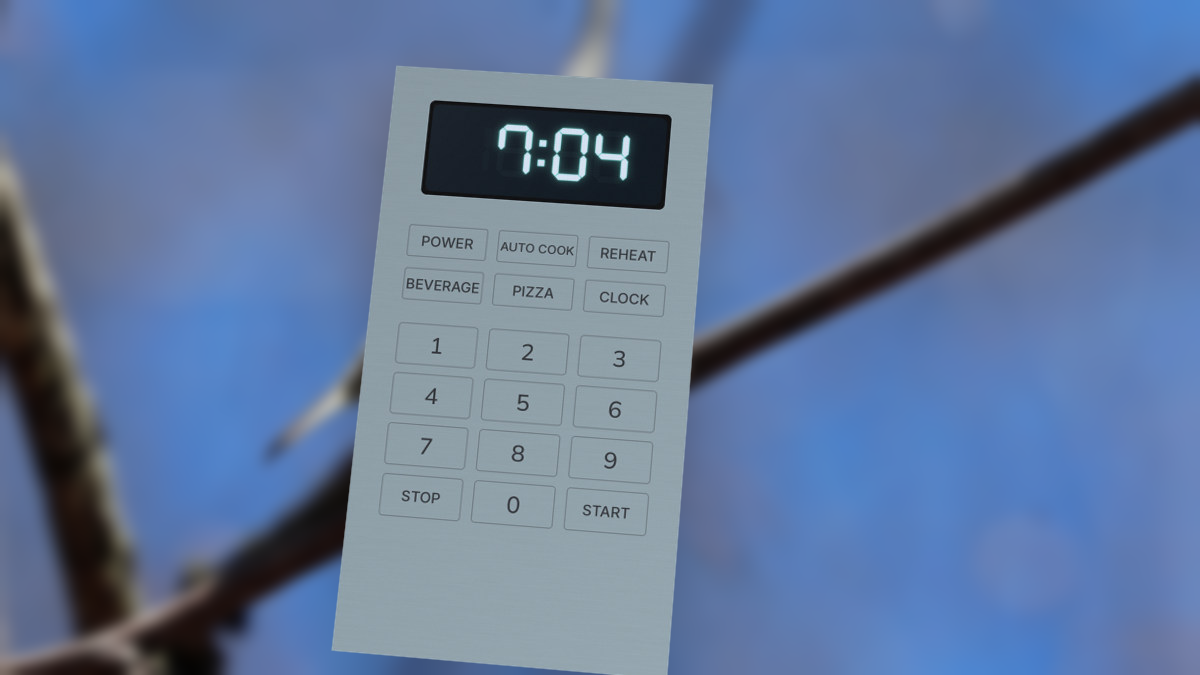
7:04
